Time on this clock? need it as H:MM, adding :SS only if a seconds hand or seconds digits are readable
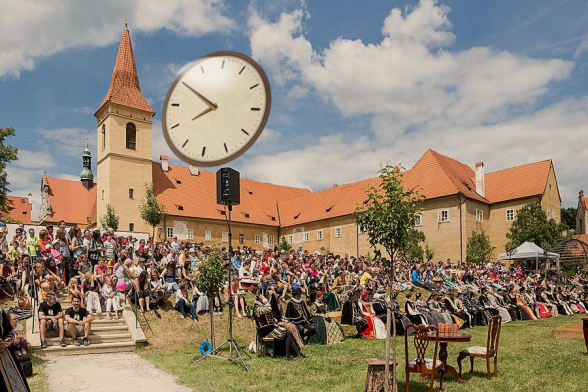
7:50
